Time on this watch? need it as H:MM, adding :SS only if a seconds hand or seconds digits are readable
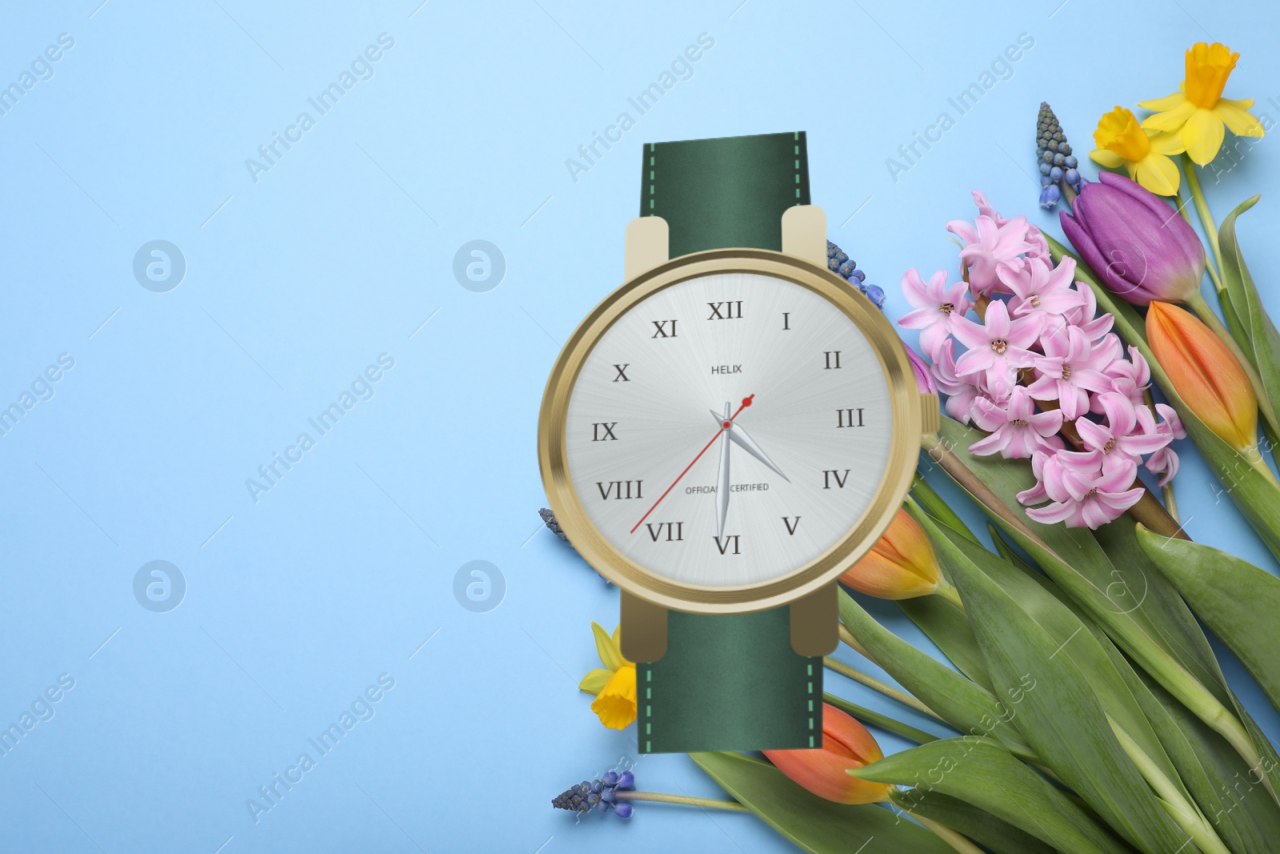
4:30:37
